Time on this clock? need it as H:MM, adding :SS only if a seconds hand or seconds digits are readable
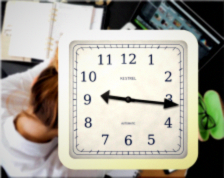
9:16
